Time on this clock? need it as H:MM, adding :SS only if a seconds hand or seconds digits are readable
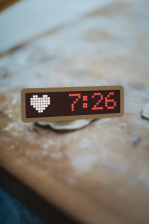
7:26
